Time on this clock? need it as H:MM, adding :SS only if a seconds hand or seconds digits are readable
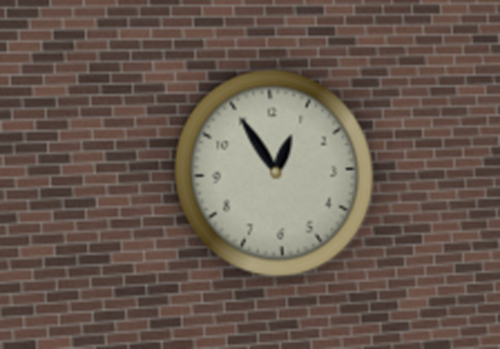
12:55
